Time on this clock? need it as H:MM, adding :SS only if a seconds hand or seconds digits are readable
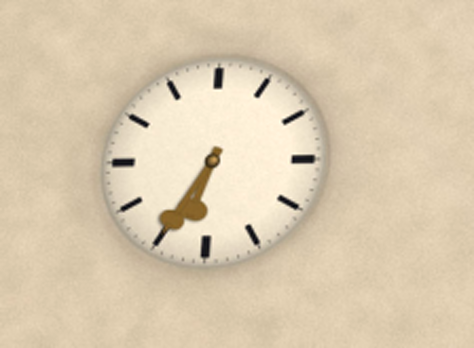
6:35
